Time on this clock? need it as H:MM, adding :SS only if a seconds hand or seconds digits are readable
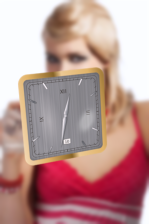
12:32
